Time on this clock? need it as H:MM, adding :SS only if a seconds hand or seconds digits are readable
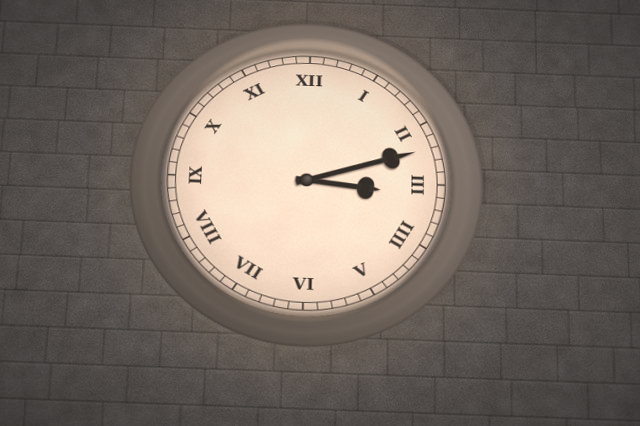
3:12
